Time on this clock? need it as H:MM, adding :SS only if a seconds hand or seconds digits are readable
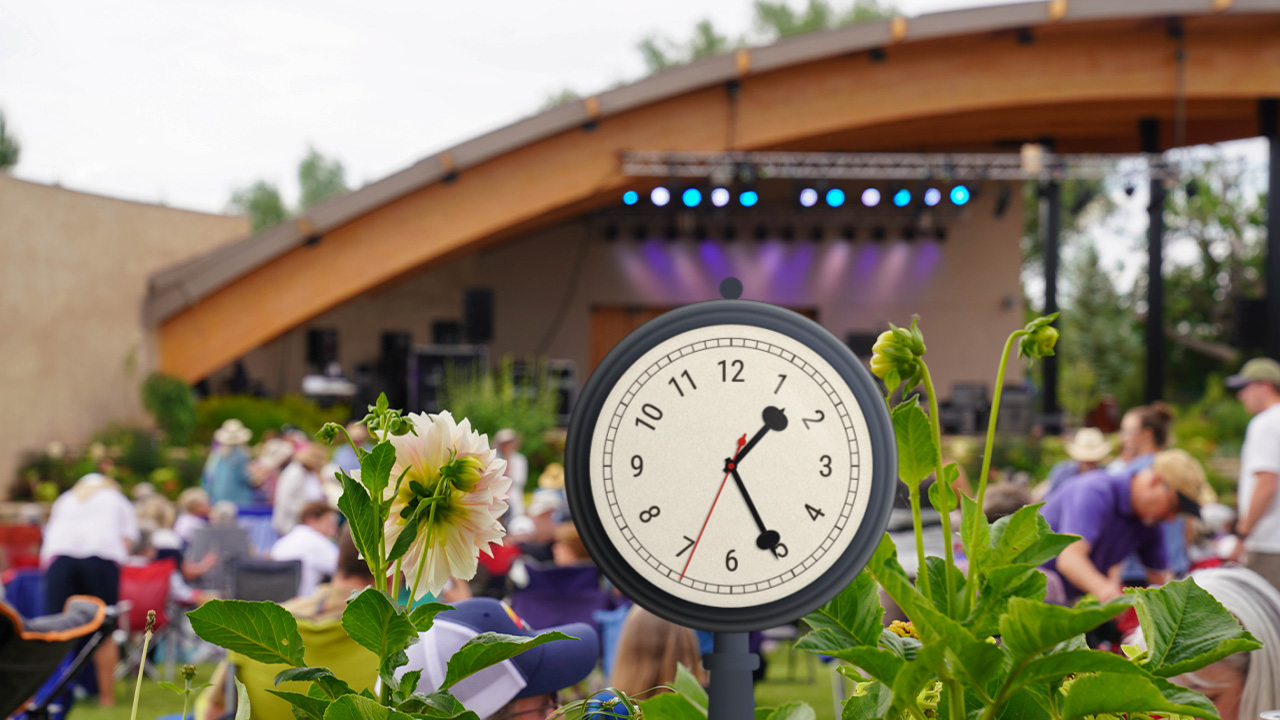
1:25:34
